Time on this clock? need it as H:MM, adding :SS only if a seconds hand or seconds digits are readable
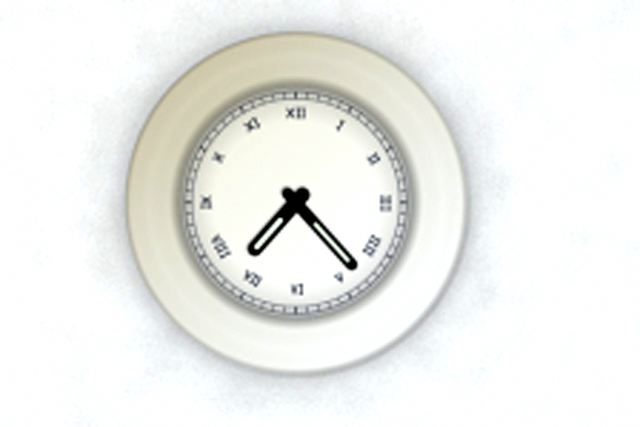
7:23
